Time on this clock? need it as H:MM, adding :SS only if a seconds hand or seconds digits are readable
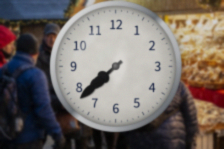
7:38
